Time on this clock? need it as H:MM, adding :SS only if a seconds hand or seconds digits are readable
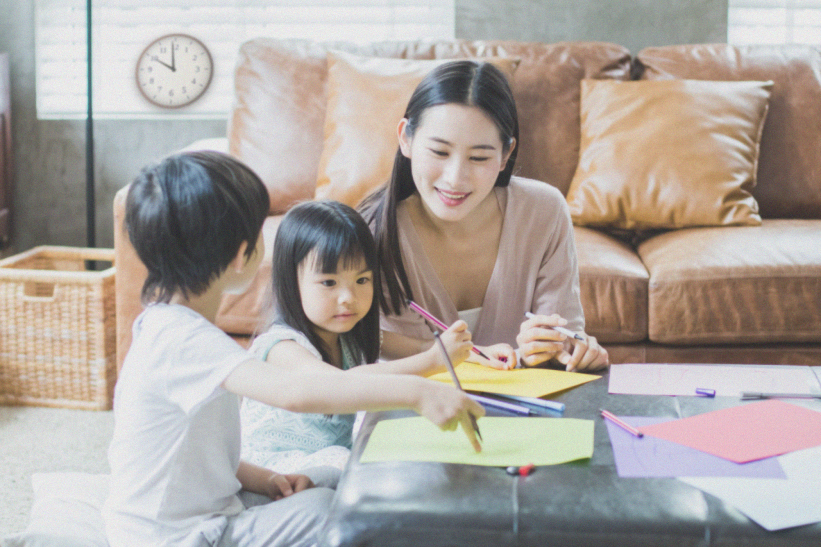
9:59
